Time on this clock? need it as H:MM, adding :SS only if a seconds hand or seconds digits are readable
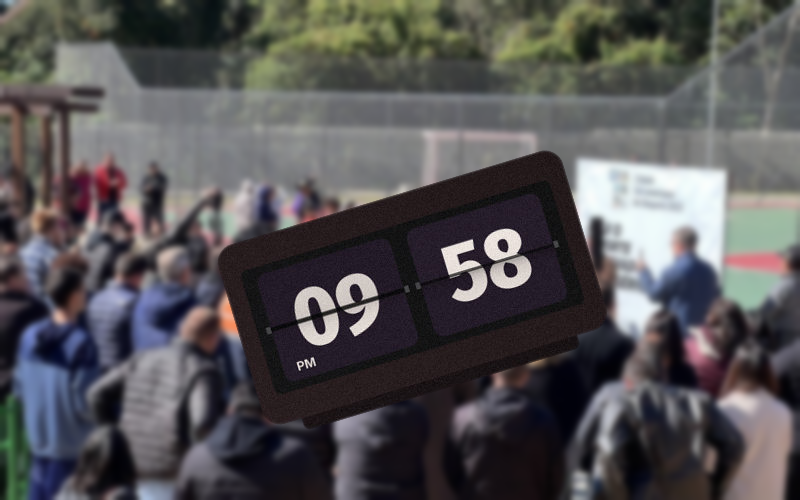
9:58
